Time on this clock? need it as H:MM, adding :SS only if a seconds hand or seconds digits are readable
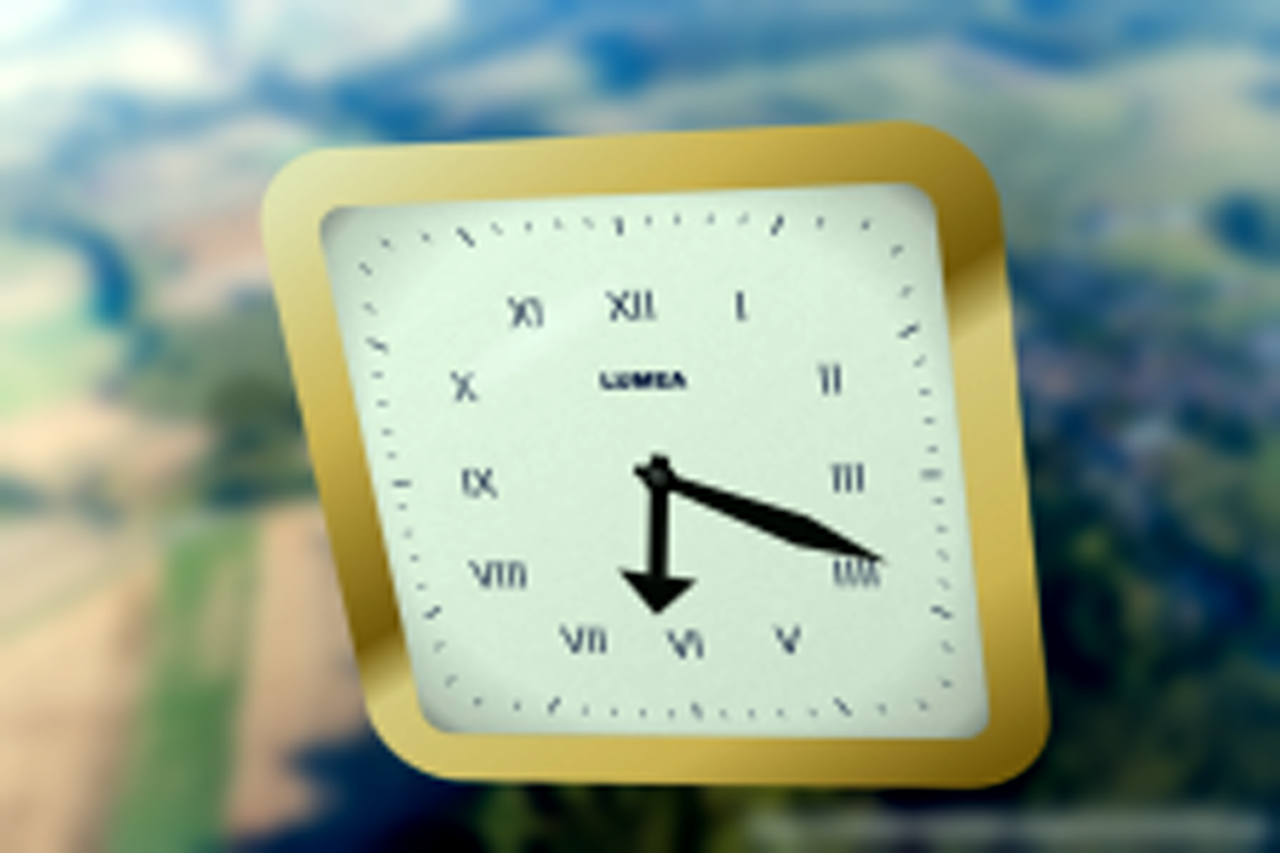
6:19
